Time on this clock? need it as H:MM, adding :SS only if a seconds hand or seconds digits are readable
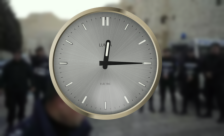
12:15
